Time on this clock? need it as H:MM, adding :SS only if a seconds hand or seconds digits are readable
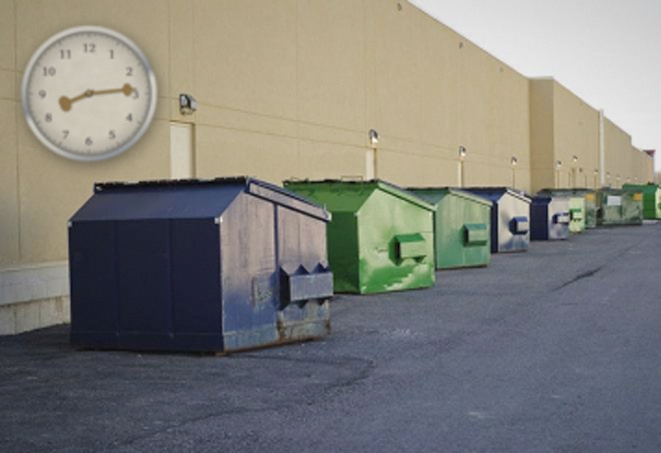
8:14
